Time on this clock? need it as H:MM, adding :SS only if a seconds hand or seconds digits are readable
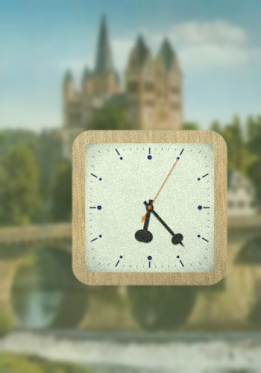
6:23:05
